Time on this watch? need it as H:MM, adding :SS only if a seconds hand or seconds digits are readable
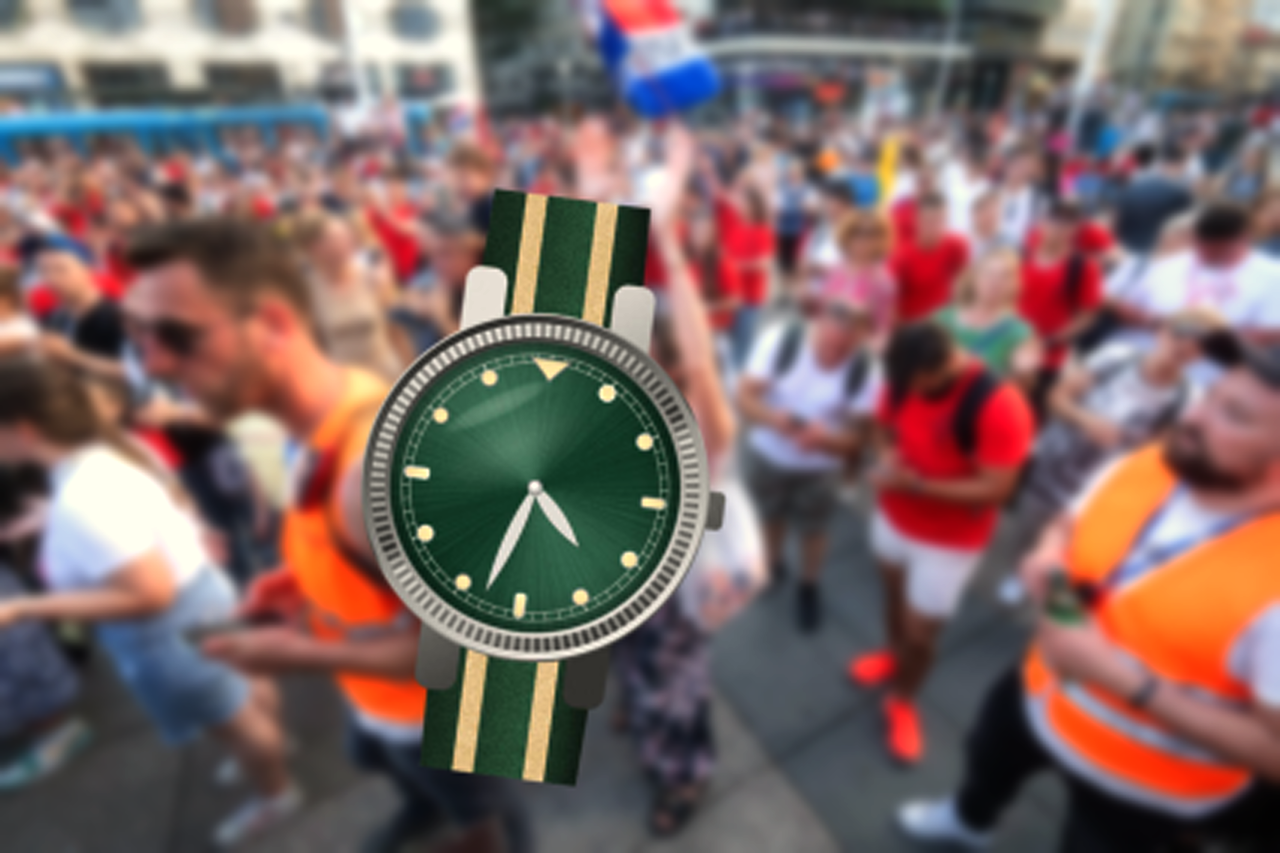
4:33
